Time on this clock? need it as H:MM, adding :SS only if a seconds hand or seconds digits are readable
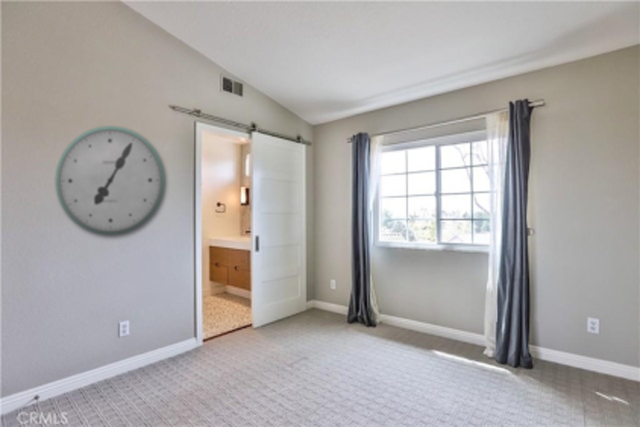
7:05
